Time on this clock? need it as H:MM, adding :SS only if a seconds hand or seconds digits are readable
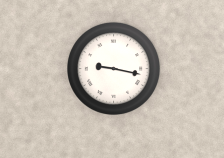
9:17
